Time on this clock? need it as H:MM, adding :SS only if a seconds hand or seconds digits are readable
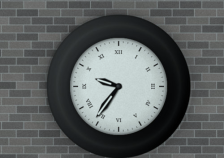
9:36
